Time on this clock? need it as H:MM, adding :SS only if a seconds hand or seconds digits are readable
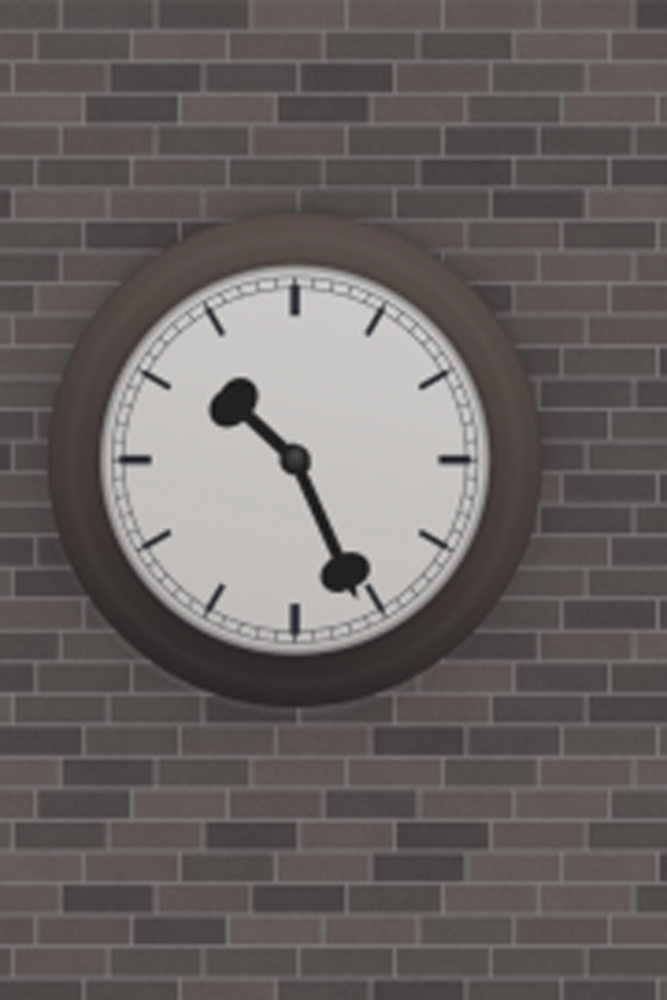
10:26
